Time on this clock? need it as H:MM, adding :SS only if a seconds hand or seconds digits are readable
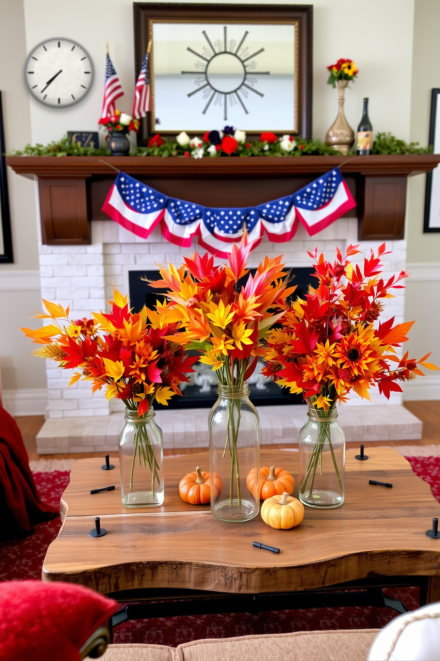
7:37
